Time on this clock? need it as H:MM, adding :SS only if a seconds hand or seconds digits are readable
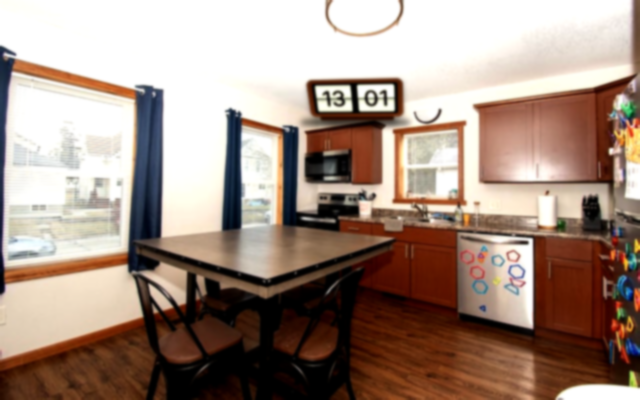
13:01
